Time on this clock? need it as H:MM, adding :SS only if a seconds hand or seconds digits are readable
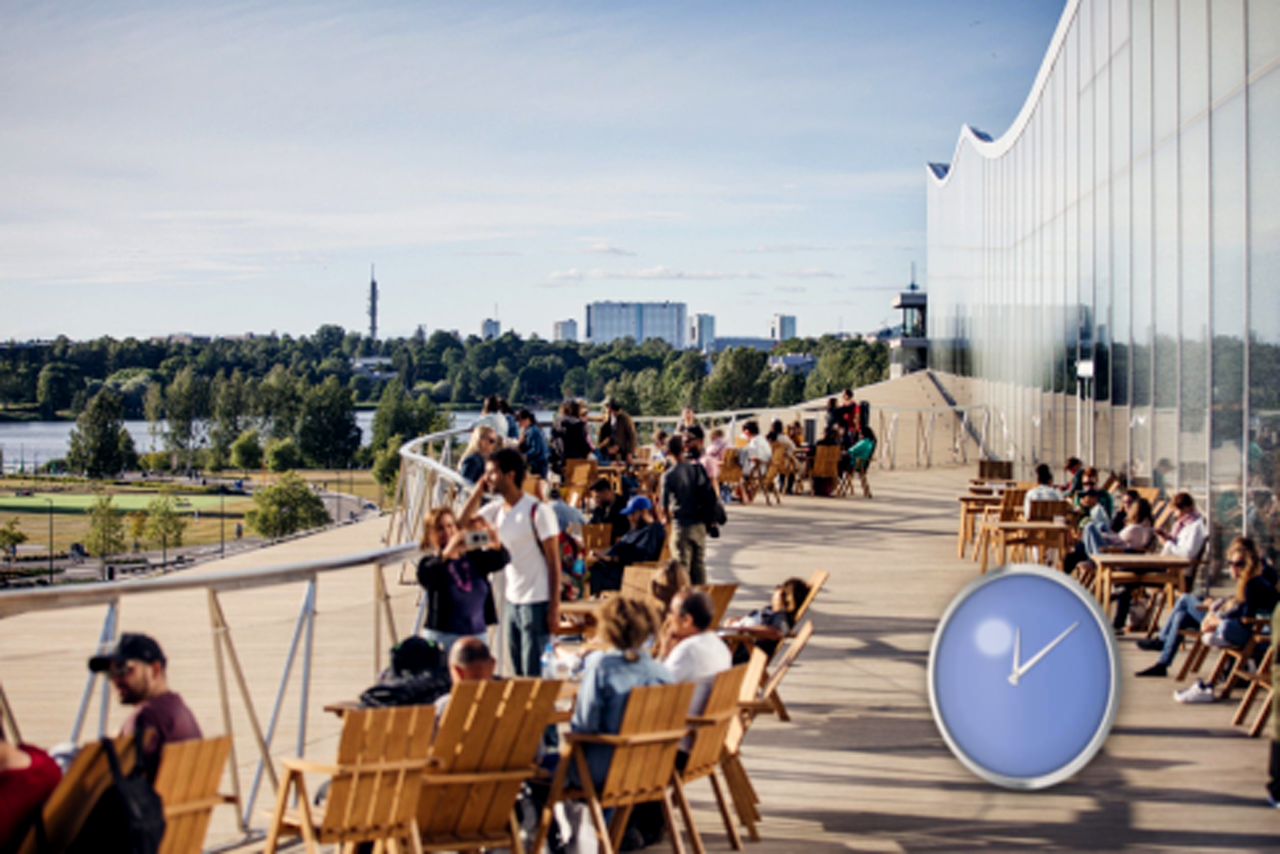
12:09
